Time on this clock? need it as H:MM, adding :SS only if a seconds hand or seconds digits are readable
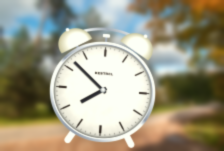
7:52
